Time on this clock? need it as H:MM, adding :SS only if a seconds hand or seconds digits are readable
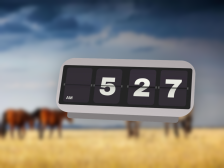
5:27
